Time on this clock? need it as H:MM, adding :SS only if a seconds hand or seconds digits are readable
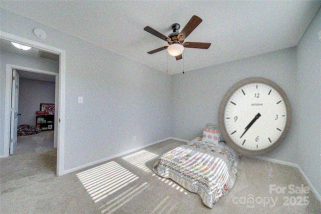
7:37
